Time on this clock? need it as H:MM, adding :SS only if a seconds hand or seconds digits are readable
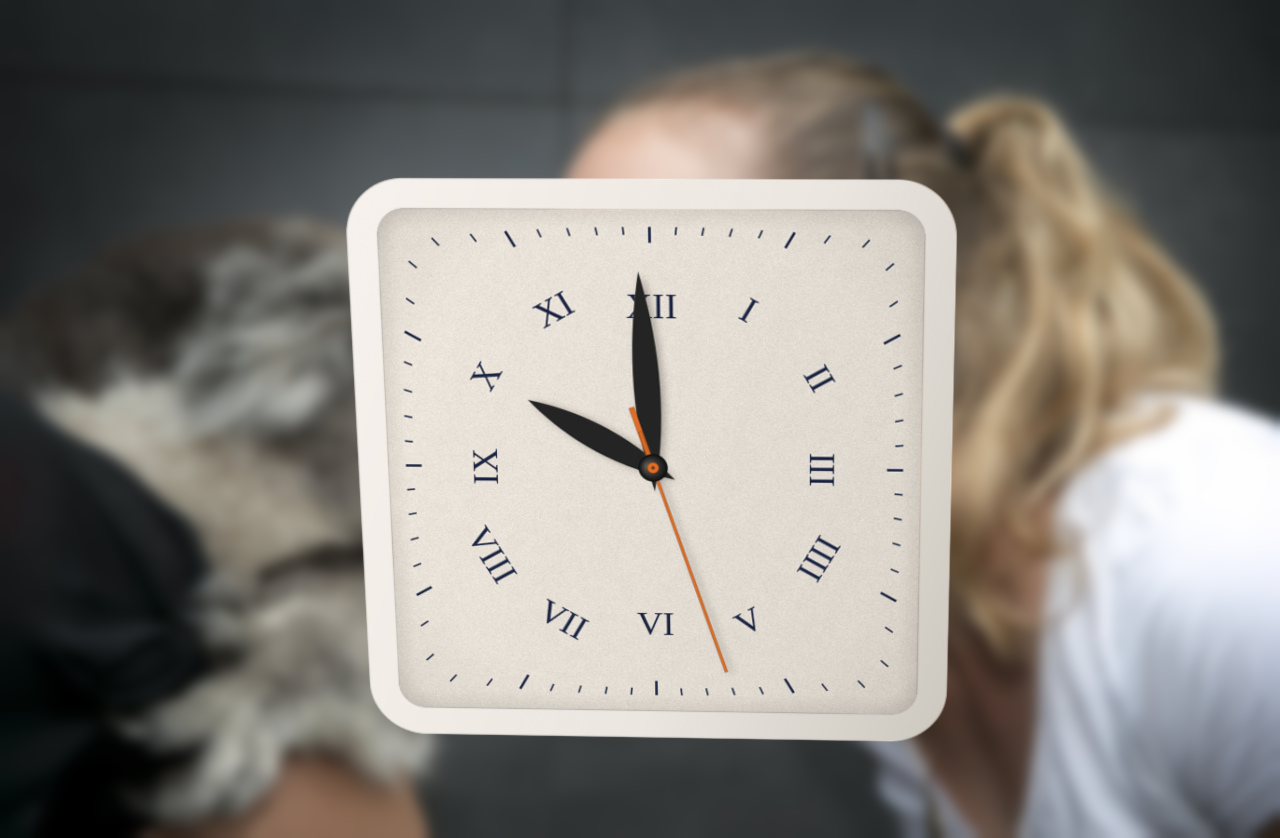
9:59:27
